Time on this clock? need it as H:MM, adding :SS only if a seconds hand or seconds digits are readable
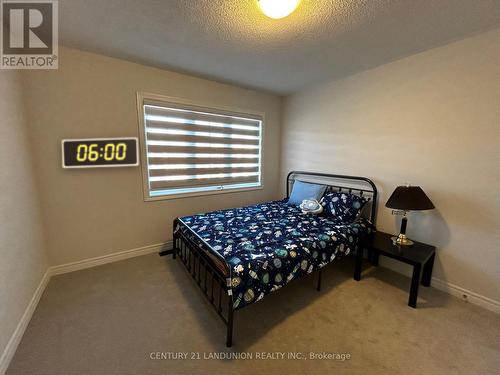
6:00
